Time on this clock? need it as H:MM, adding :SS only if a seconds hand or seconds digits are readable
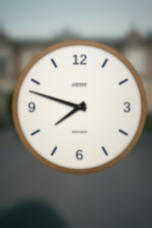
7:48
